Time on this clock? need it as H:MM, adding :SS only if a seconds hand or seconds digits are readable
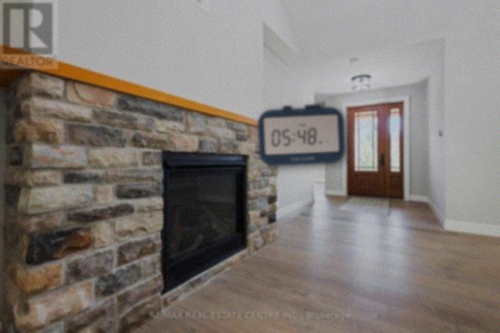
5:48
